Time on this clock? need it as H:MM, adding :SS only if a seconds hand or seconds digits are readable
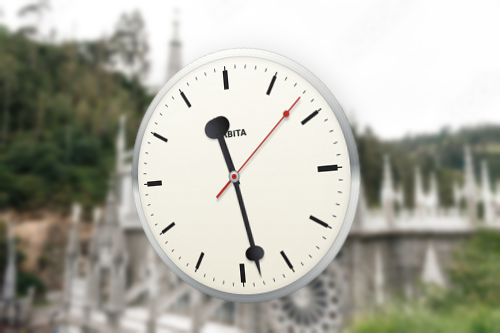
11:28:08
